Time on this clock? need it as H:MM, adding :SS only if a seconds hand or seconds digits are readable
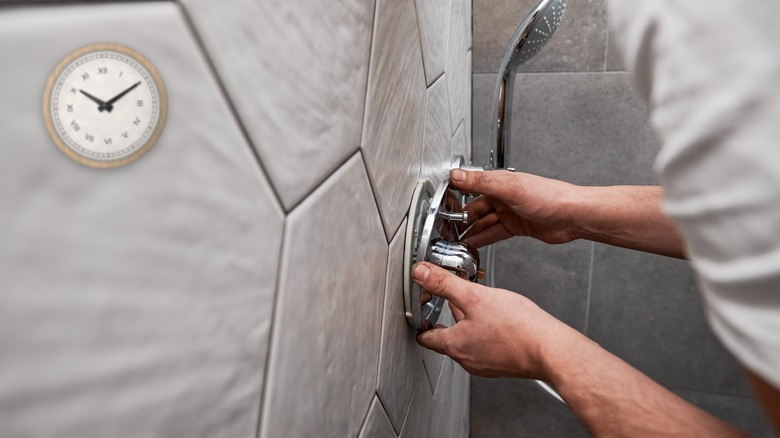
10:10
